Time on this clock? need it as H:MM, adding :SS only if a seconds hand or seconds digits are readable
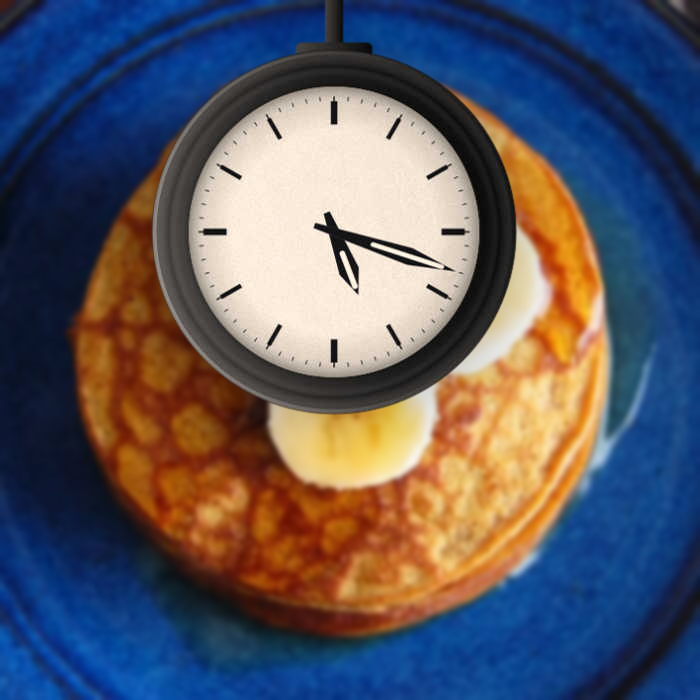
5:18
